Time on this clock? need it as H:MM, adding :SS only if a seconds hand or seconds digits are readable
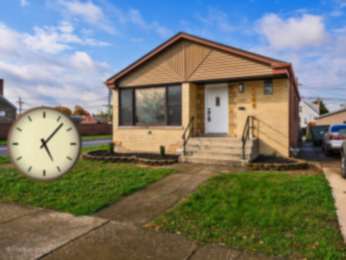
5:07
